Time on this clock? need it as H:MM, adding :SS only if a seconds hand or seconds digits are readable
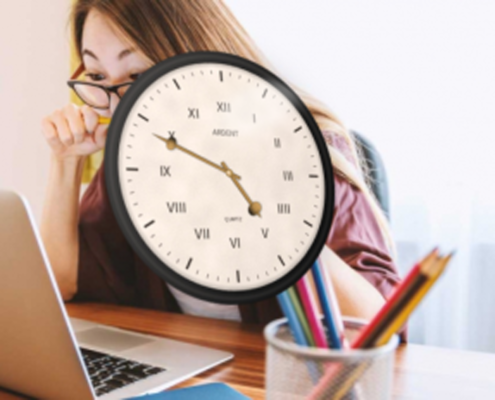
4:49
